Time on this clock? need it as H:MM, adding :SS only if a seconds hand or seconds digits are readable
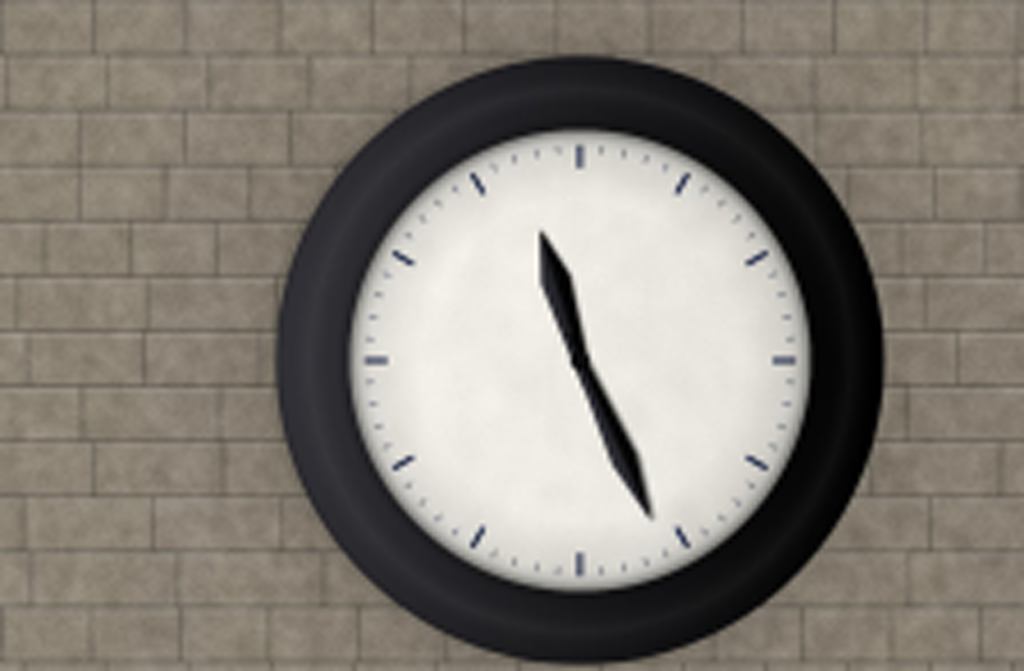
11:26
